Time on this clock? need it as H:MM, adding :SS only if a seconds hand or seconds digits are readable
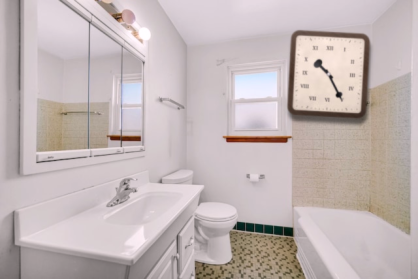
10:25
